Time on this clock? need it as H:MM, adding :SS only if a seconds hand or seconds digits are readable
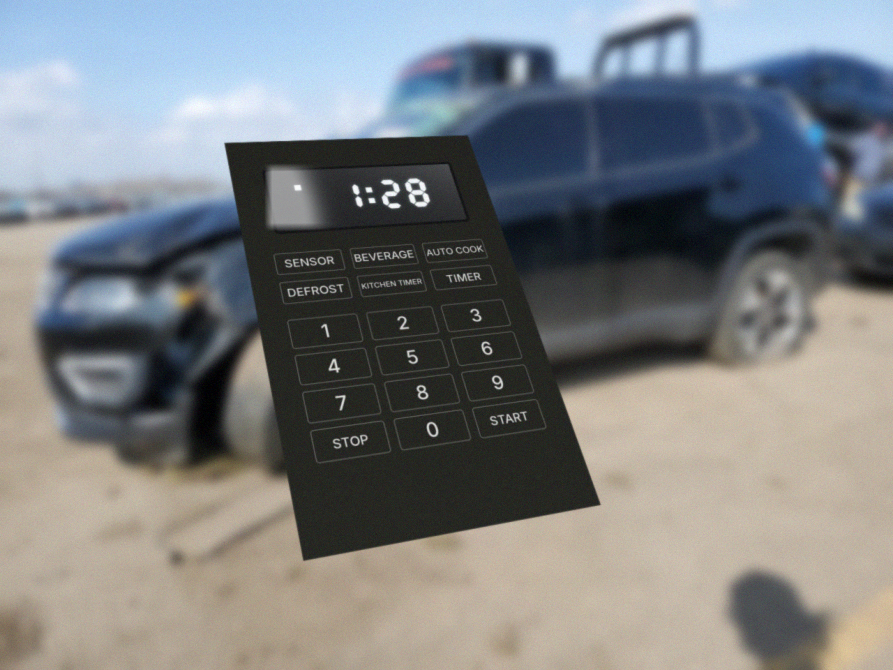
1:28
